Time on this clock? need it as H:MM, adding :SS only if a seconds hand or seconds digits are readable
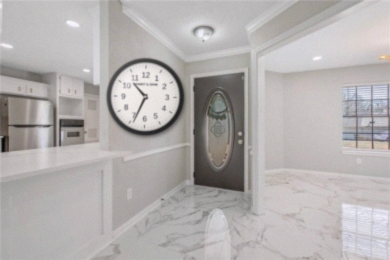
10:34
